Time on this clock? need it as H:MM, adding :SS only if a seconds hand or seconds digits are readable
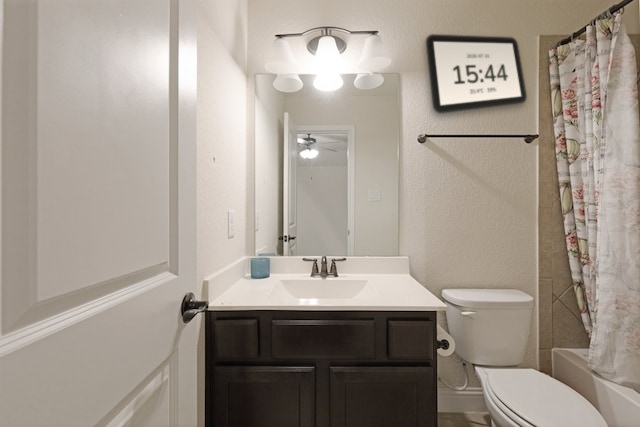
15:44
